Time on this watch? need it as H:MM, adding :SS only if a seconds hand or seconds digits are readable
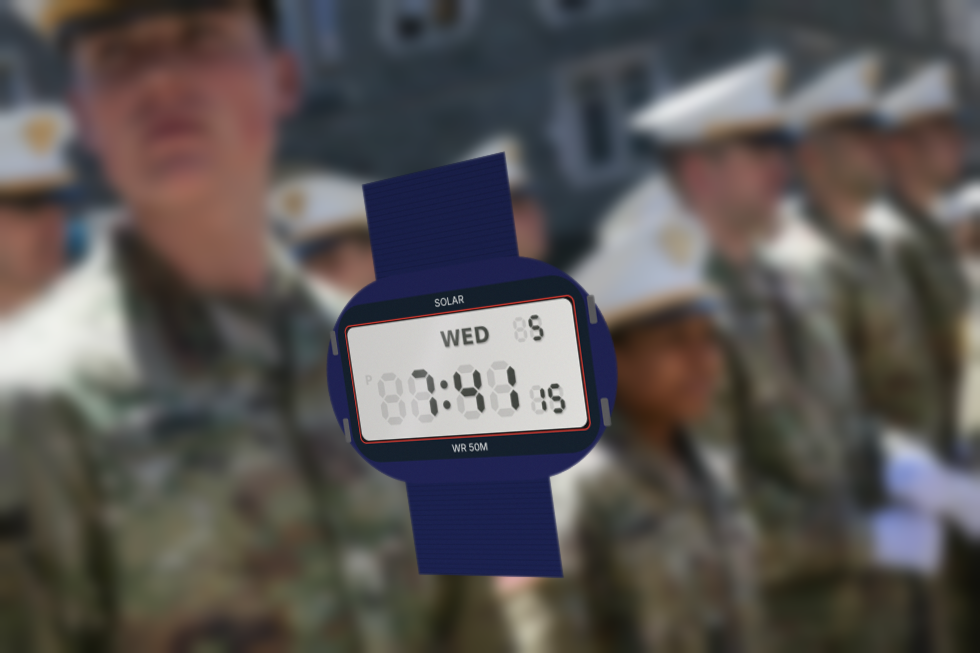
7:41:15
